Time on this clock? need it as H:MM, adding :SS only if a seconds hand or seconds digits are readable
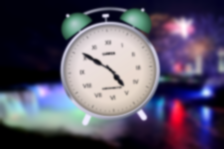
4:51
